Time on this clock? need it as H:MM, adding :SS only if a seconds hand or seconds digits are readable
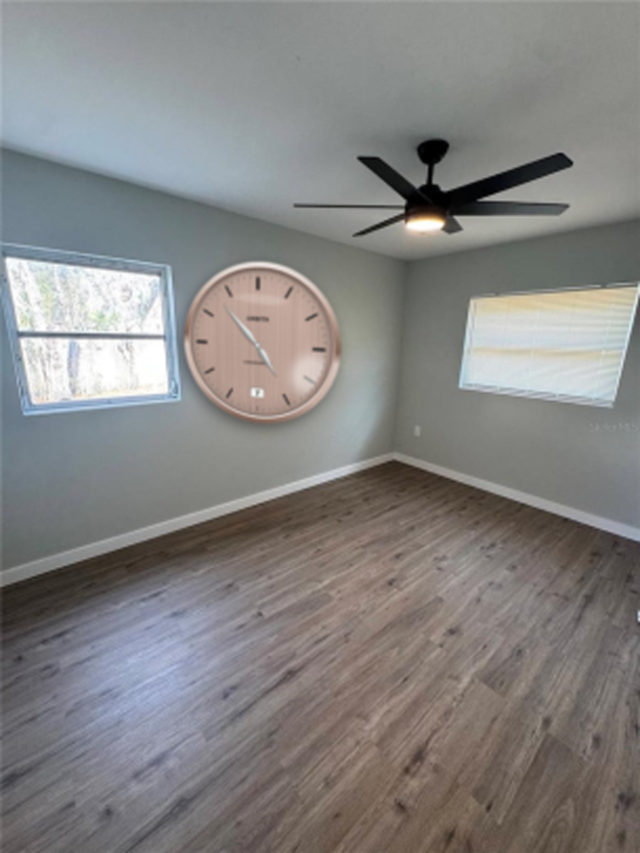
4:53
